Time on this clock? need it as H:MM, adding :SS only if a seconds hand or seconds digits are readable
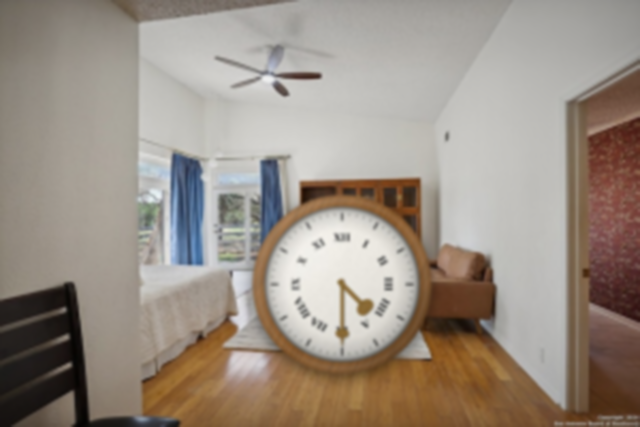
4:30
